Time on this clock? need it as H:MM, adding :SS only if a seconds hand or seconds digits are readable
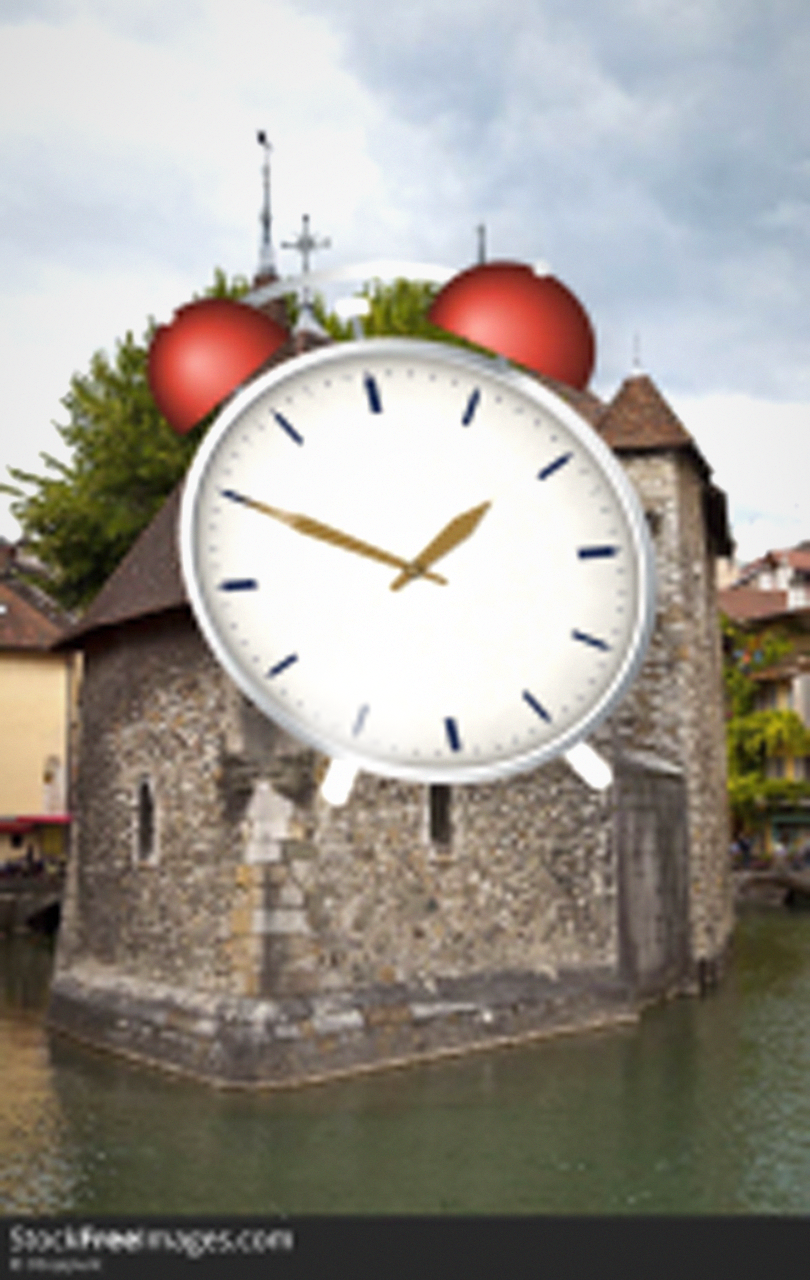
1:50
